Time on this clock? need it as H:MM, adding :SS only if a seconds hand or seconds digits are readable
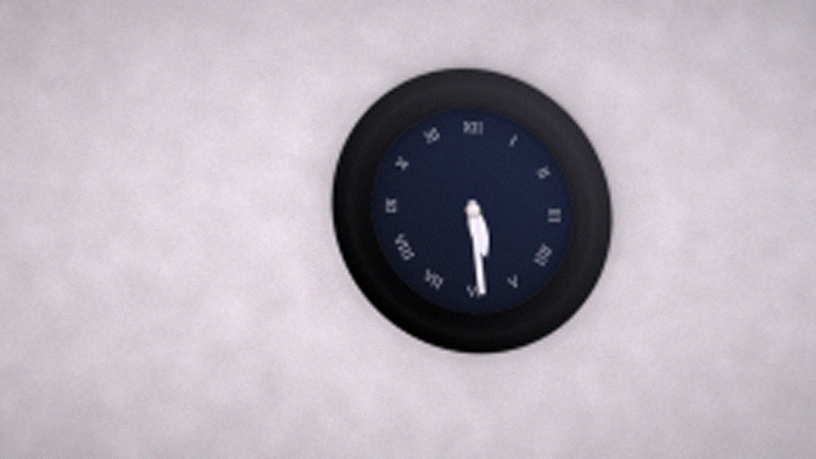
5:29
